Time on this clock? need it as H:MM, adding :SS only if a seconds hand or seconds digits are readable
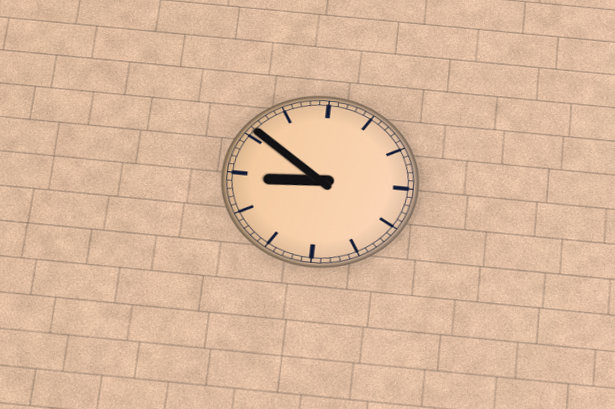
8:51
